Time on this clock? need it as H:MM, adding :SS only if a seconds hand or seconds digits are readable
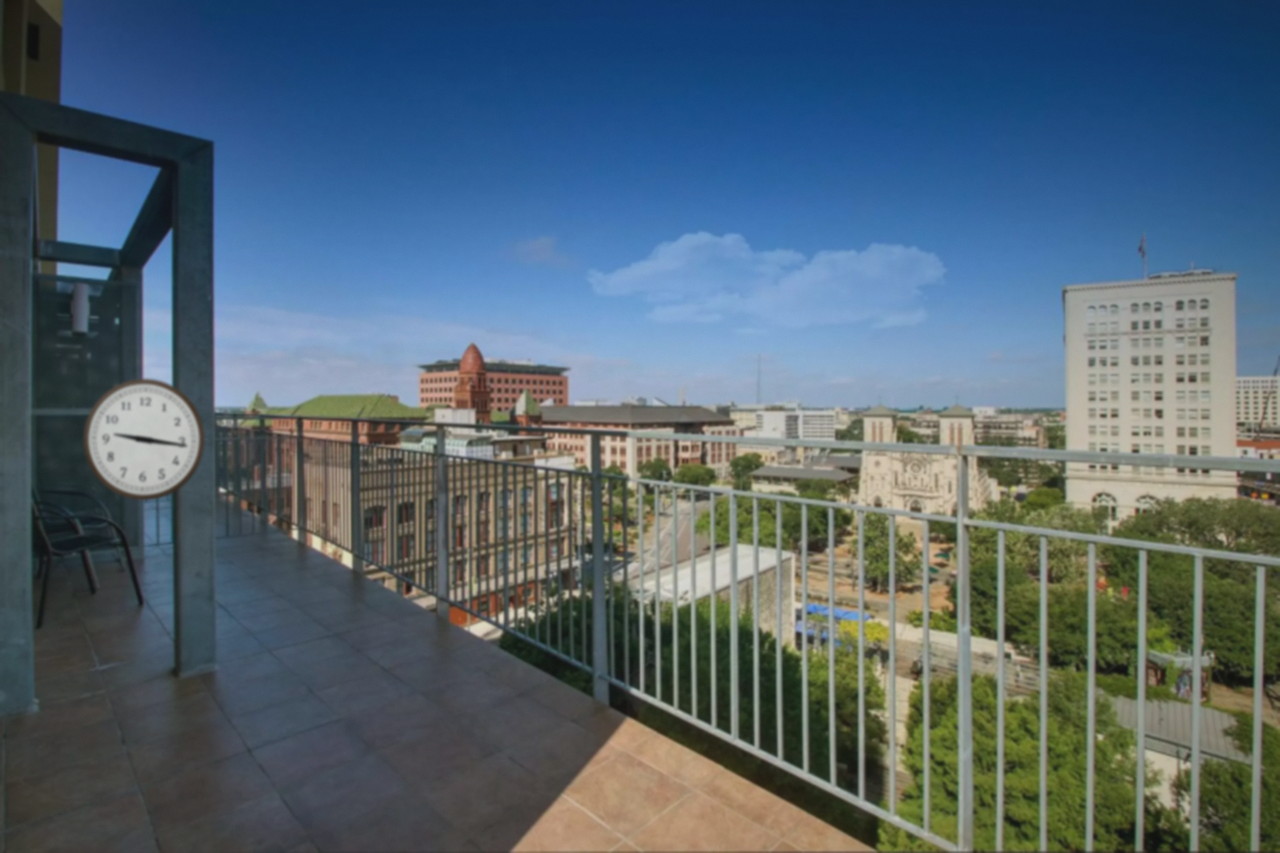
9:16
